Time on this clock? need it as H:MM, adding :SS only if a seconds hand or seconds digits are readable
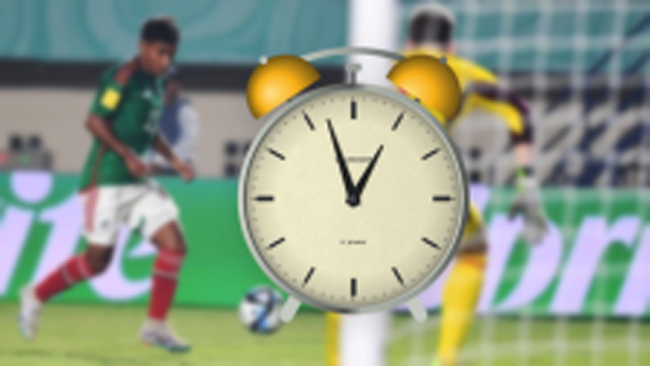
12:57
